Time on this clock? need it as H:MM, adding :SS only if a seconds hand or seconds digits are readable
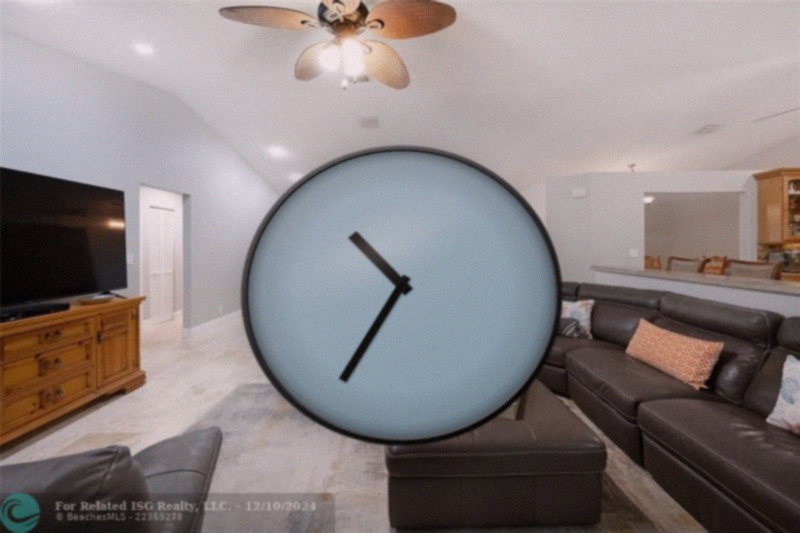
10:35
